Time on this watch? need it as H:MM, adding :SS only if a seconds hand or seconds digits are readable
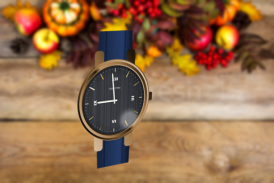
8:59
